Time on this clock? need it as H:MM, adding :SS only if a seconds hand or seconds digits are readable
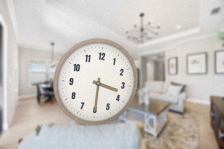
3:30
